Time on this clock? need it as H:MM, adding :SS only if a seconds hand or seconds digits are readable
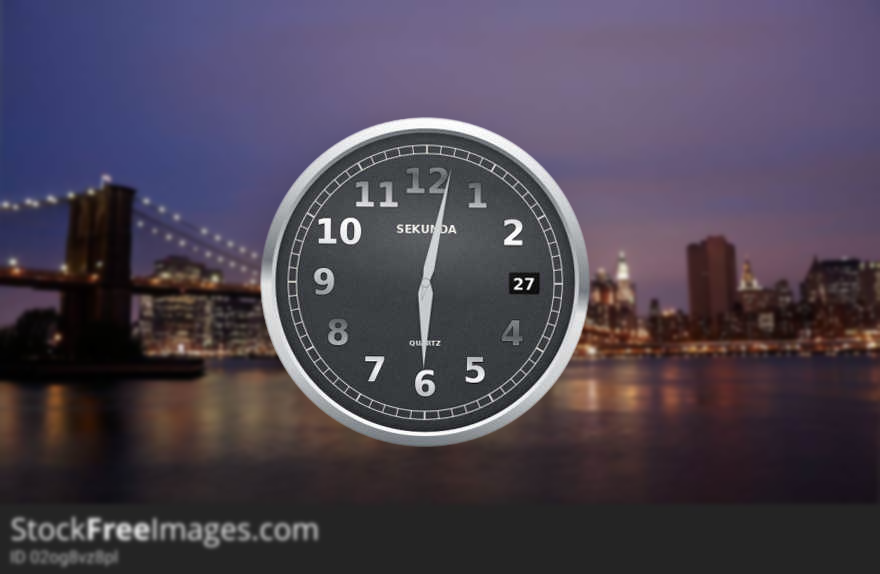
6:02
